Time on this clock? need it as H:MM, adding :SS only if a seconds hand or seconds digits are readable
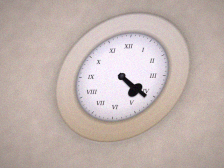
4:21
